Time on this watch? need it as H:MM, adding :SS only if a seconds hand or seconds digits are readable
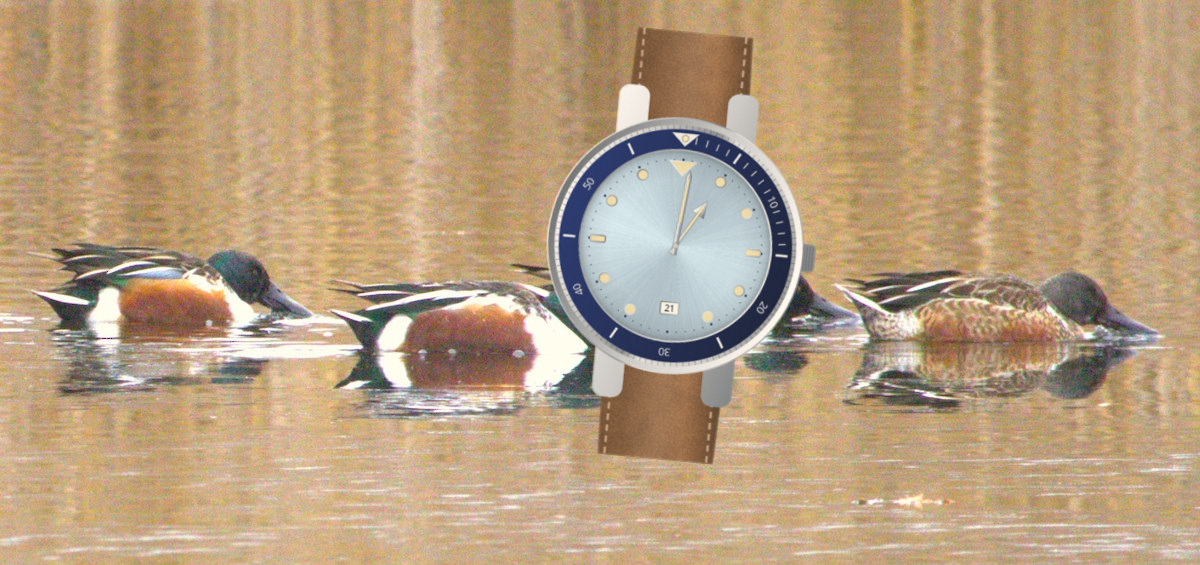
1:01
